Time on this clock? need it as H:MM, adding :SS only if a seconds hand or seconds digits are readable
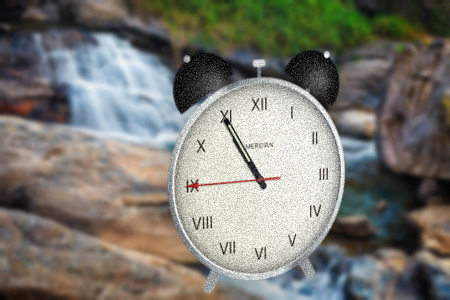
10:54:45
